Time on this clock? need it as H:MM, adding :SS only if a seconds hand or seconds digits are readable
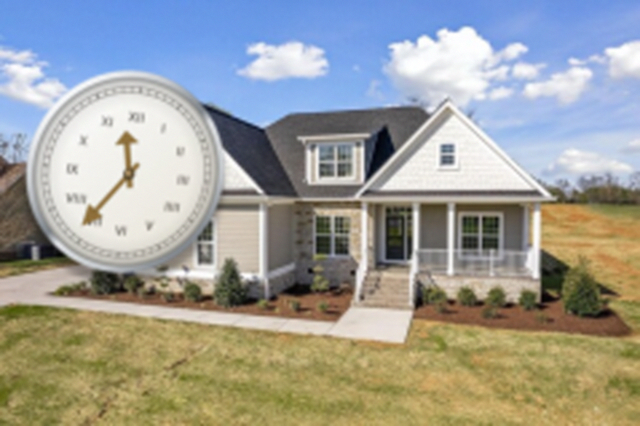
11:36
